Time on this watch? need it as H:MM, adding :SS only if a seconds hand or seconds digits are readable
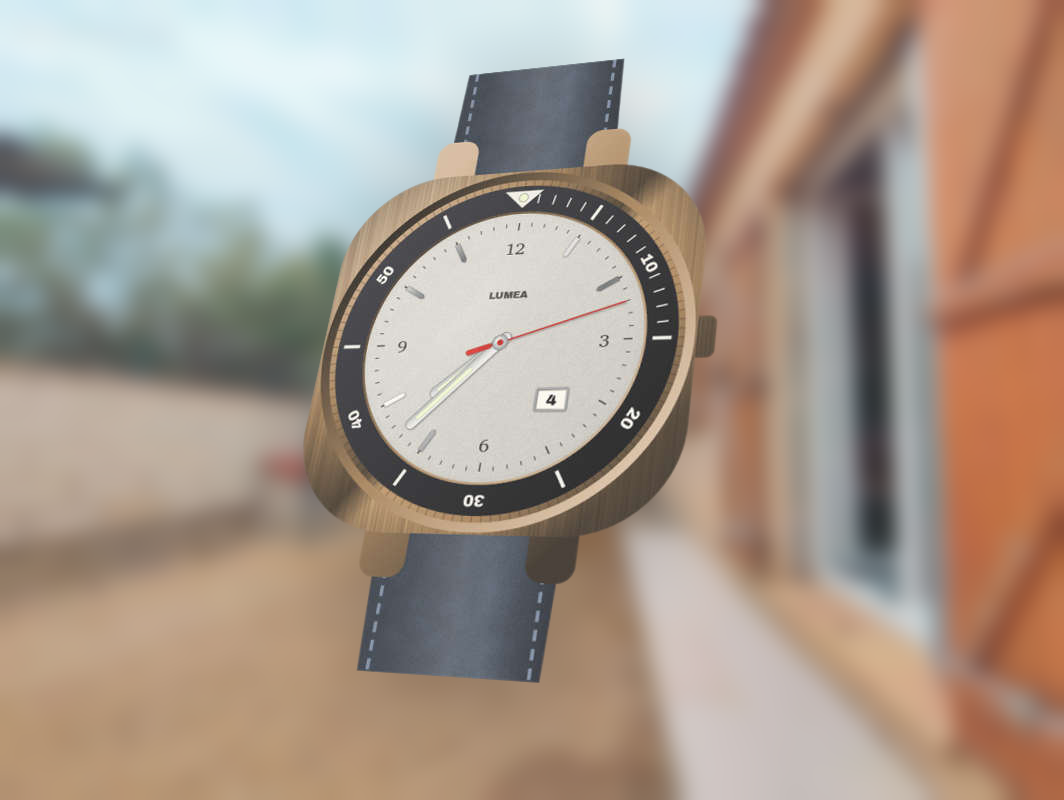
7:37:12
